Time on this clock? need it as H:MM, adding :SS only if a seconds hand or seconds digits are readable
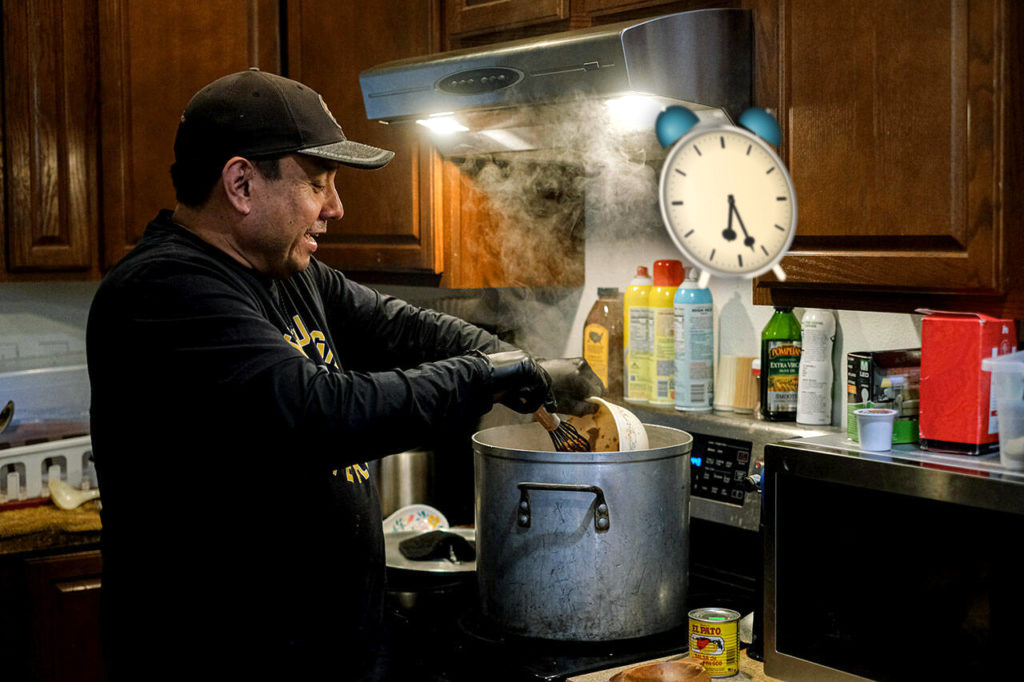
6:27
